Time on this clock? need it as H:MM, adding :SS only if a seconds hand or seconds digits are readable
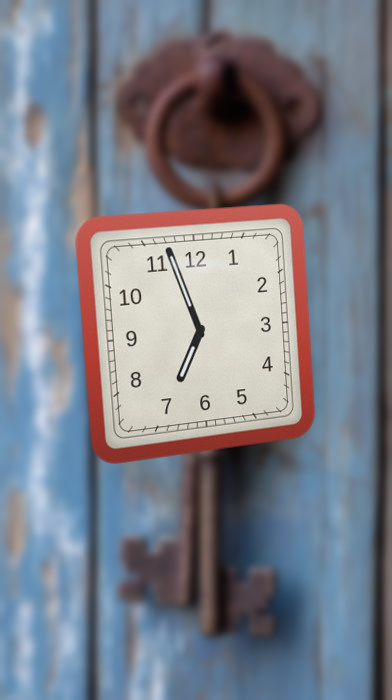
6:57
